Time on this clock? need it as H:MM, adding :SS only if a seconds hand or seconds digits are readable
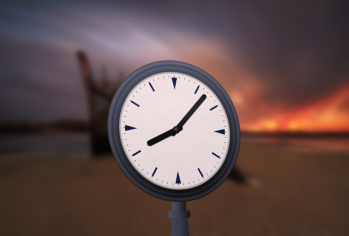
8:07
